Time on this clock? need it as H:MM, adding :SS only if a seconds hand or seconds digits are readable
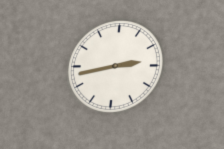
2:43
